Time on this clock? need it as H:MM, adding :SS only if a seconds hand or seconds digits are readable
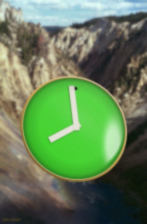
7:59
